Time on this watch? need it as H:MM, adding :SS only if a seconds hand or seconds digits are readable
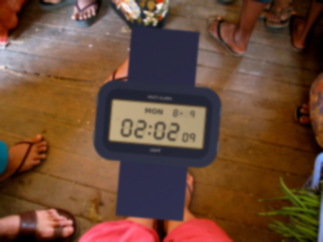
2:02
